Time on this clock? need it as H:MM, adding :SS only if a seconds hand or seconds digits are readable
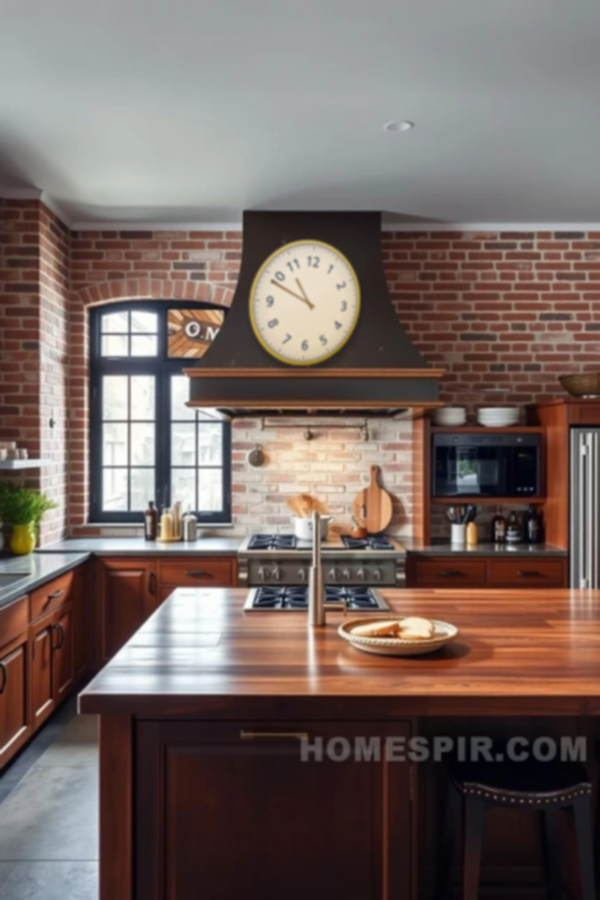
10:49
